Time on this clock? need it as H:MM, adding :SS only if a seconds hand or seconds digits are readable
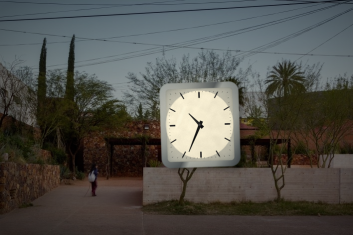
10:34
